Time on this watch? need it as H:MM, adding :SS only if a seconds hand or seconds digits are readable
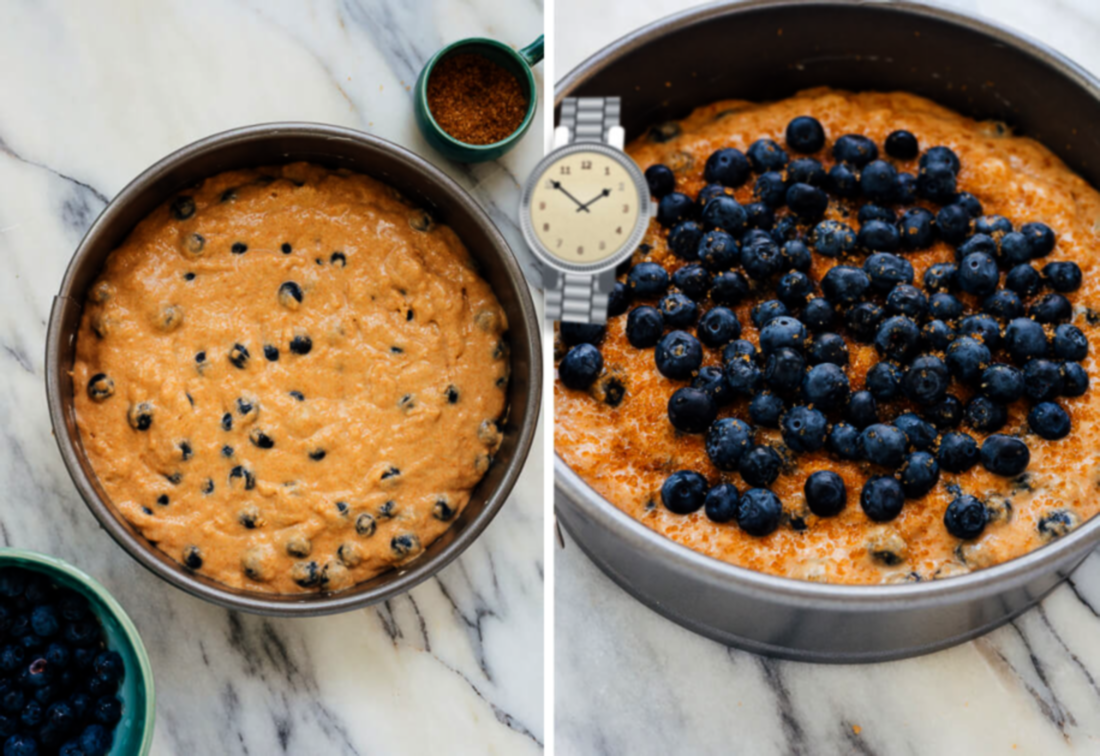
1:51
